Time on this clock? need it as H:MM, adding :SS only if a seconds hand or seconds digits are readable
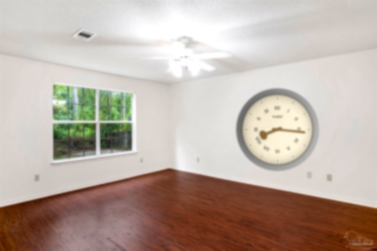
8:16
